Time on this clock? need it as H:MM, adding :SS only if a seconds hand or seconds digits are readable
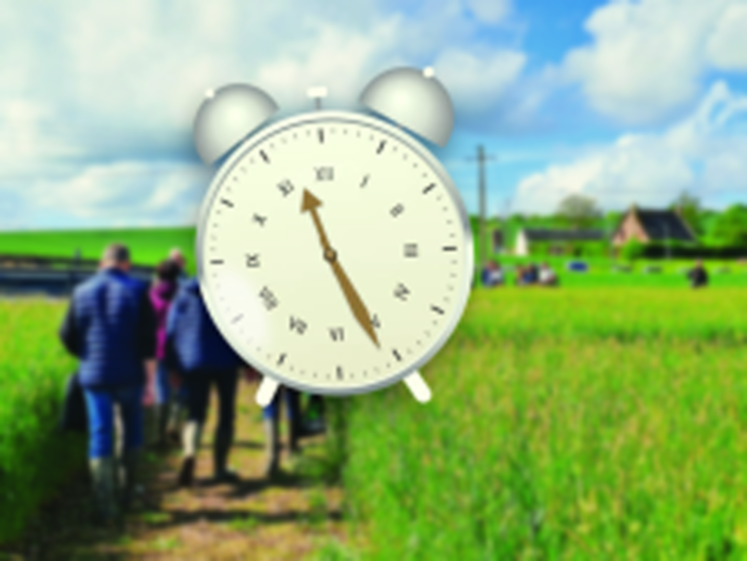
11:26
